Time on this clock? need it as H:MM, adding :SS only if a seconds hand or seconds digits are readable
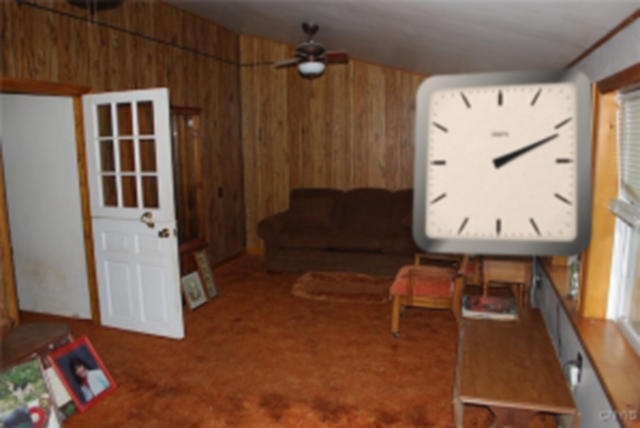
2:11
